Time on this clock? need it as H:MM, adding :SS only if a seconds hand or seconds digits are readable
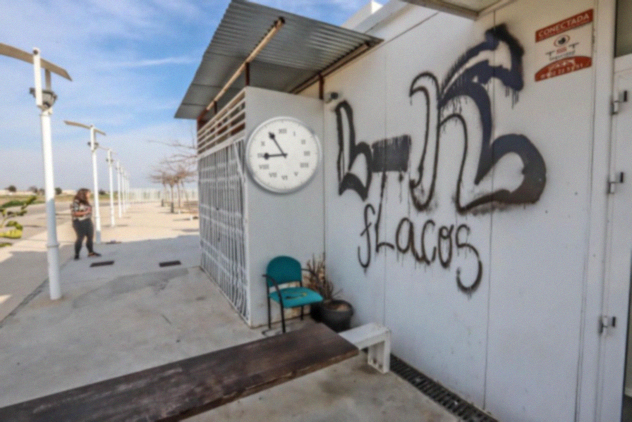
8:55
